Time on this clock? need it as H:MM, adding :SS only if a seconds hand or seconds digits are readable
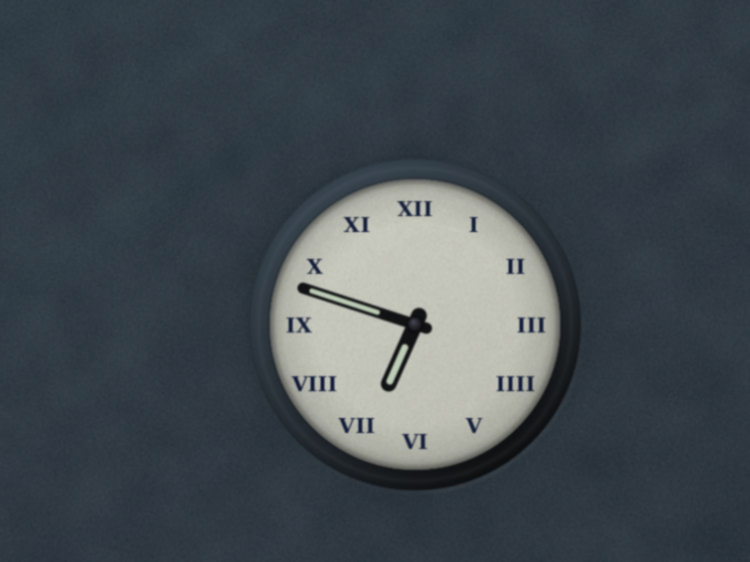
6:48
